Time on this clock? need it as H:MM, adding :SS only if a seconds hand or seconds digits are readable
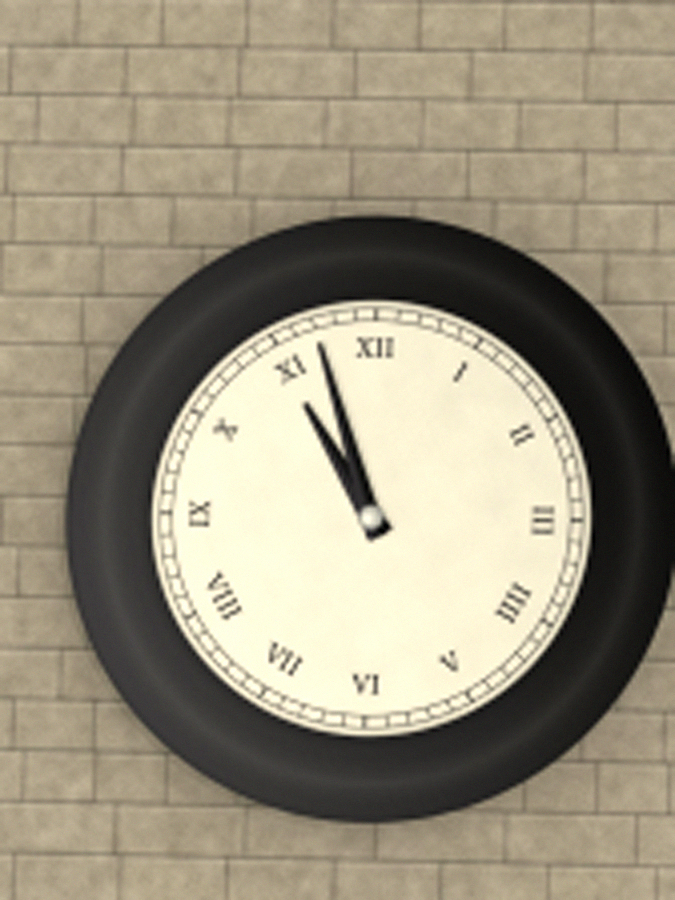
10:57
